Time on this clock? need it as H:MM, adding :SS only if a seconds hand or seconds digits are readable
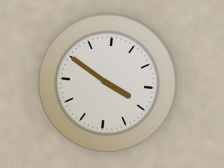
3:50
